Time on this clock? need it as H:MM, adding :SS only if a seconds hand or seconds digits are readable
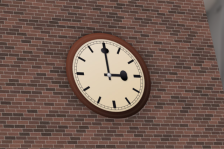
3:00
